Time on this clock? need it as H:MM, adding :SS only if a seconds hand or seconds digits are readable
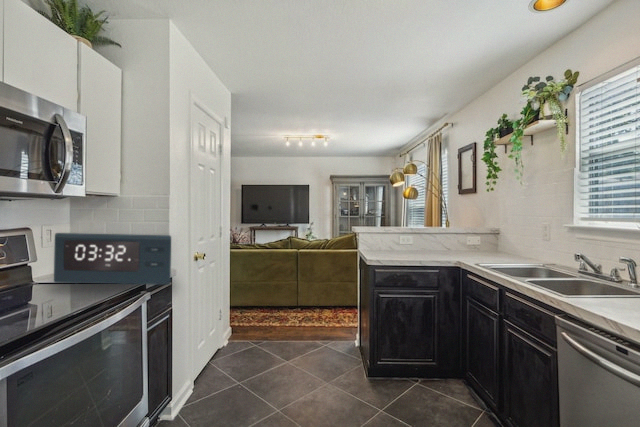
3:32
